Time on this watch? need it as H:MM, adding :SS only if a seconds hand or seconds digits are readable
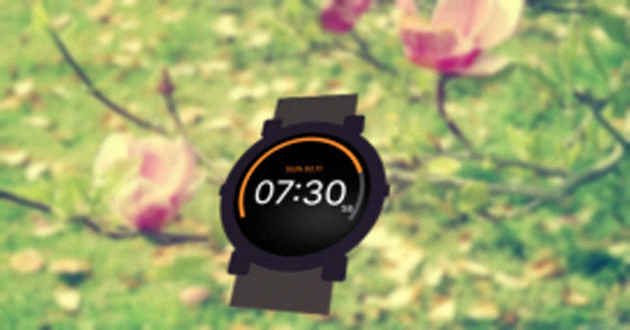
7:30
